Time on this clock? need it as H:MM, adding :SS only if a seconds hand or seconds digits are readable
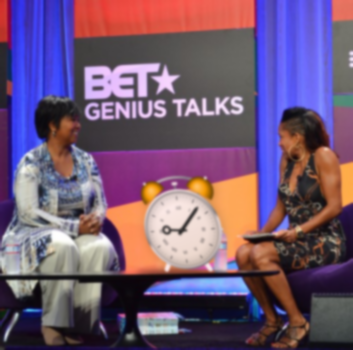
9:07
